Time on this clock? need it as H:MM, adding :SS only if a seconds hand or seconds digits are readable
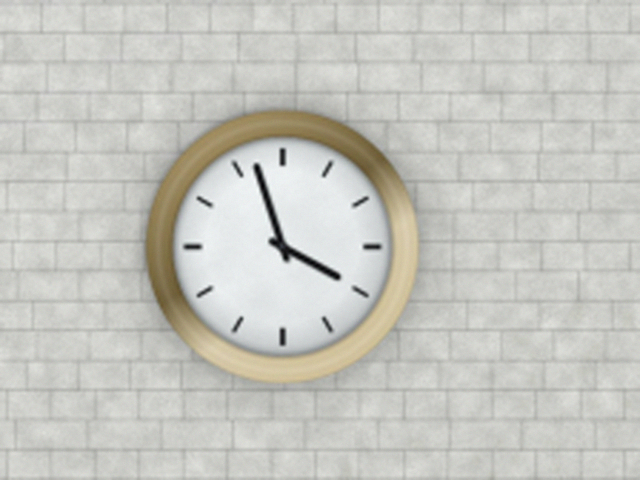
3:57
